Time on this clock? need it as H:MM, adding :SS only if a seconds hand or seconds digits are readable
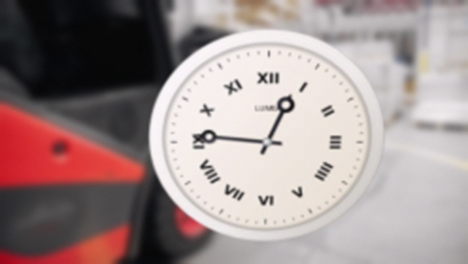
12:46
